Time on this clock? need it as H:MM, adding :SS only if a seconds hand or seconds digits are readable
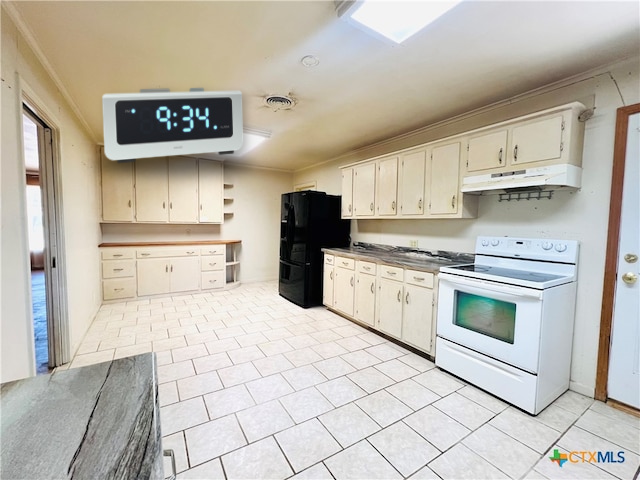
9:34
